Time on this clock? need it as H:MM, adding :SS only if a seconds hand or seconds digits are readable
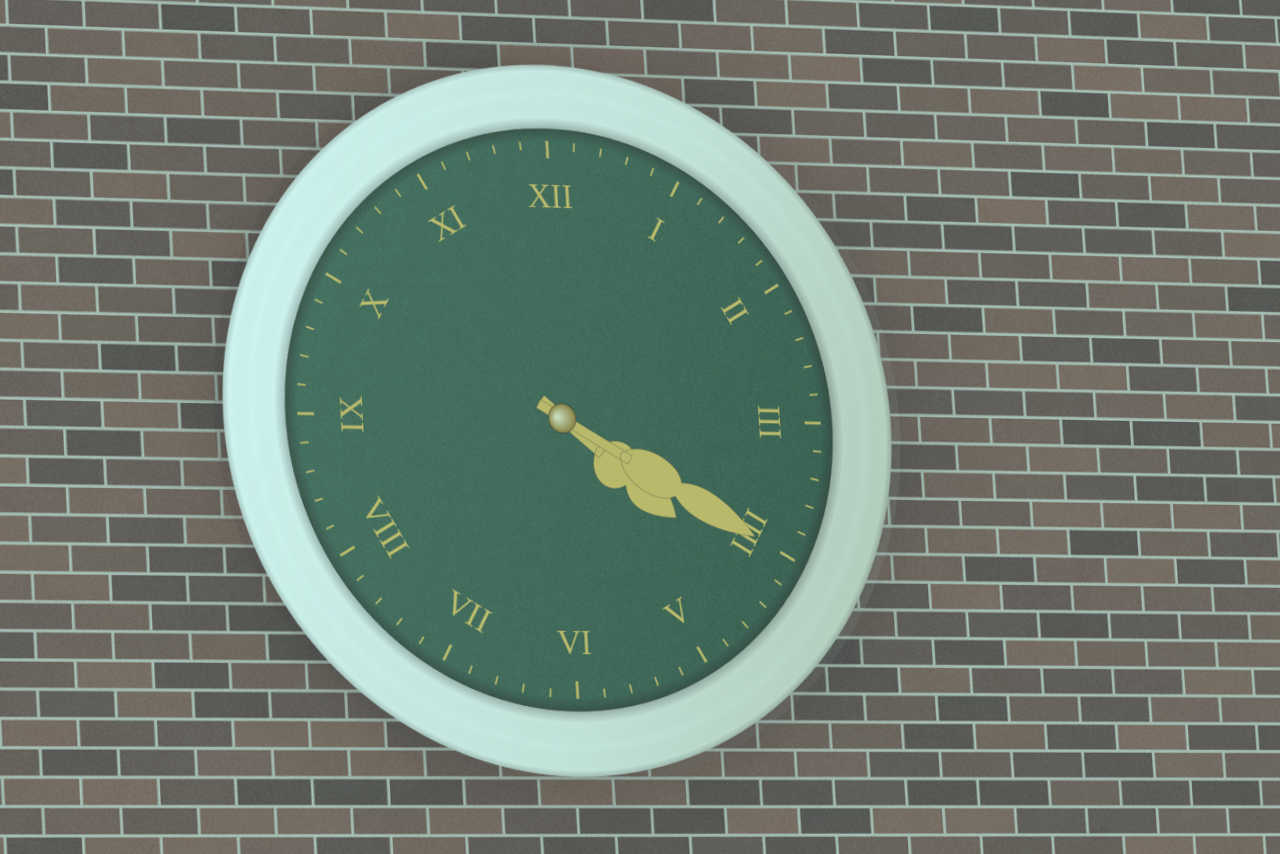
4:20
